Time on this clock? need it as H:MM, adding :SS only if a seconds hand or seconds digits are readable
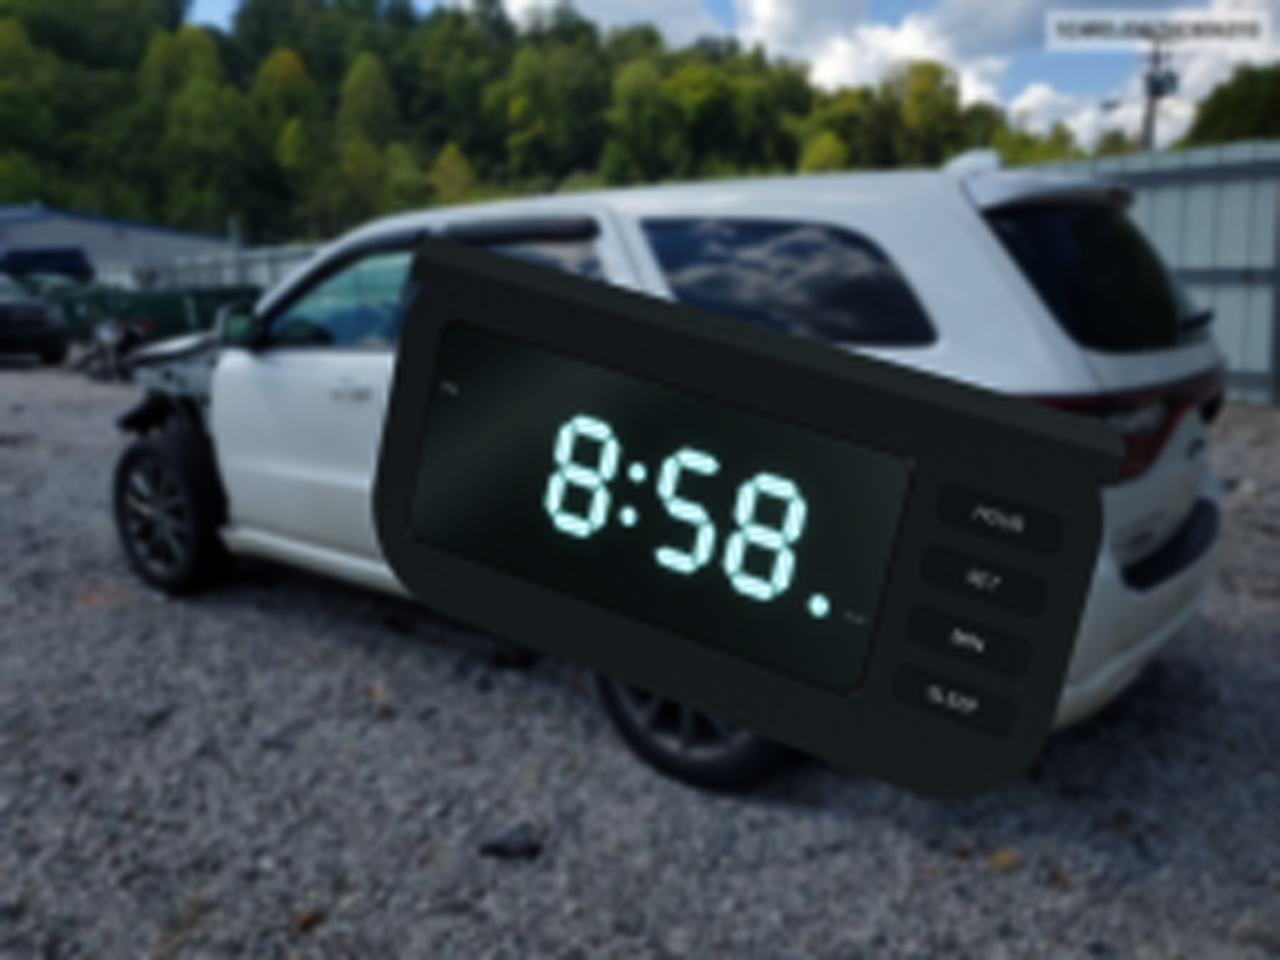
8:58
